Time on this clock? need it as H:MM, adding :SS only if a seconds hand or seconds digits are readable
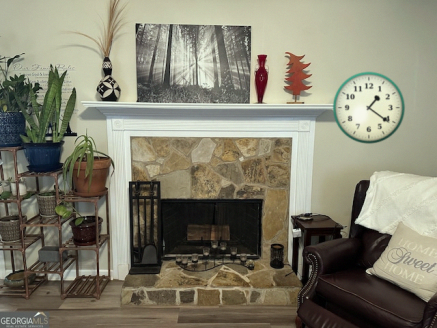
1:21
